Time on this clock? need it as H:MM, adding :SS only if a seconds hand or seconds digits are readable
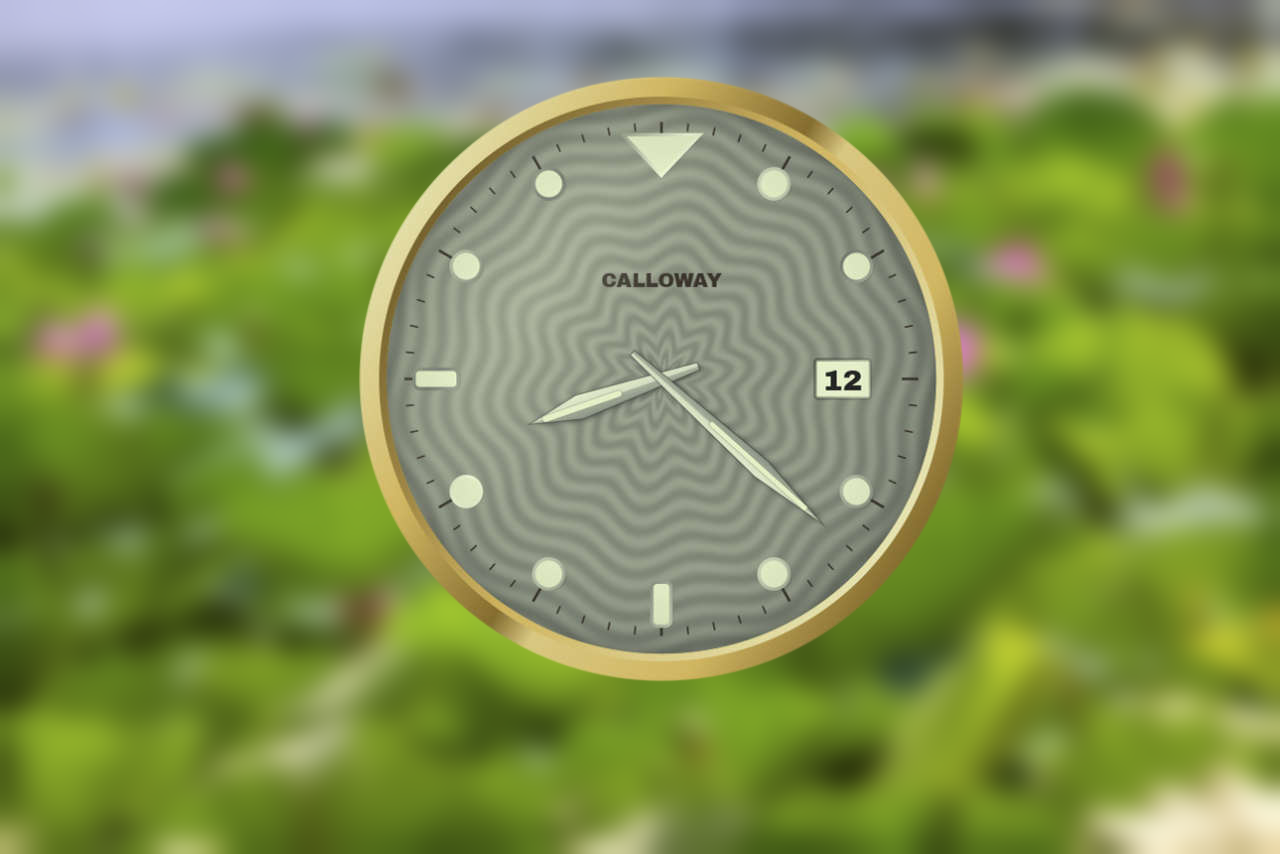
8:22
